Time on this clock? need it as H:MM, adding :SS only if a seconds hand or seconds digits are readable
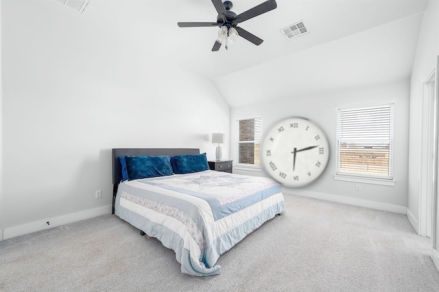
6:13
